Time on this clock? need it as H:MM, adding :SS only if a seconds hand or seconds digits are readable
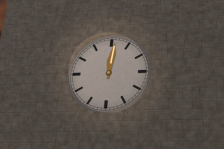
12:01
